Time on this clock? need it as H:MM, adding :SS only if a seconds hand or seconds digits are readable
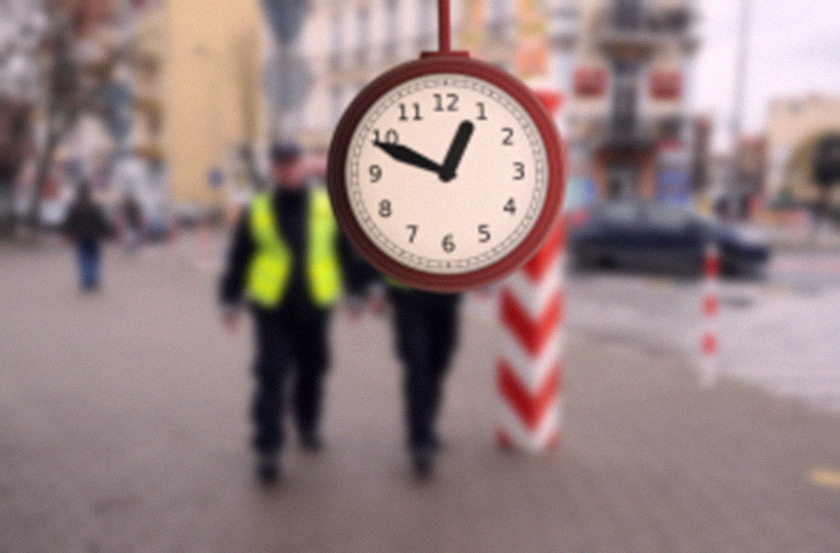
12:49
